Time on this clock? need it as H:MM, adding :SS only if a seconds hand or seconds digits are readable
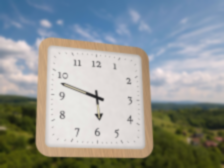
5:48
